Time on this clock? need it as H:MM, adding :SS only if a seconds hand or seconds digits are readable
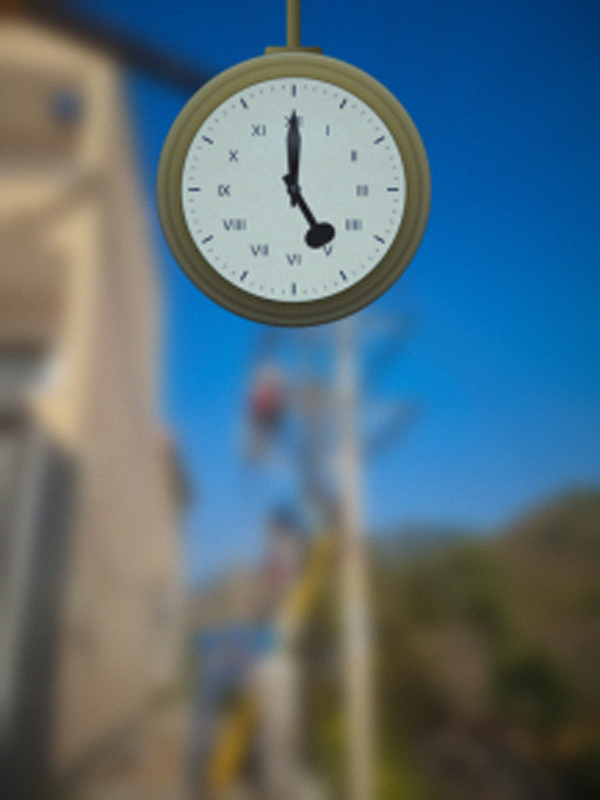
5:00
